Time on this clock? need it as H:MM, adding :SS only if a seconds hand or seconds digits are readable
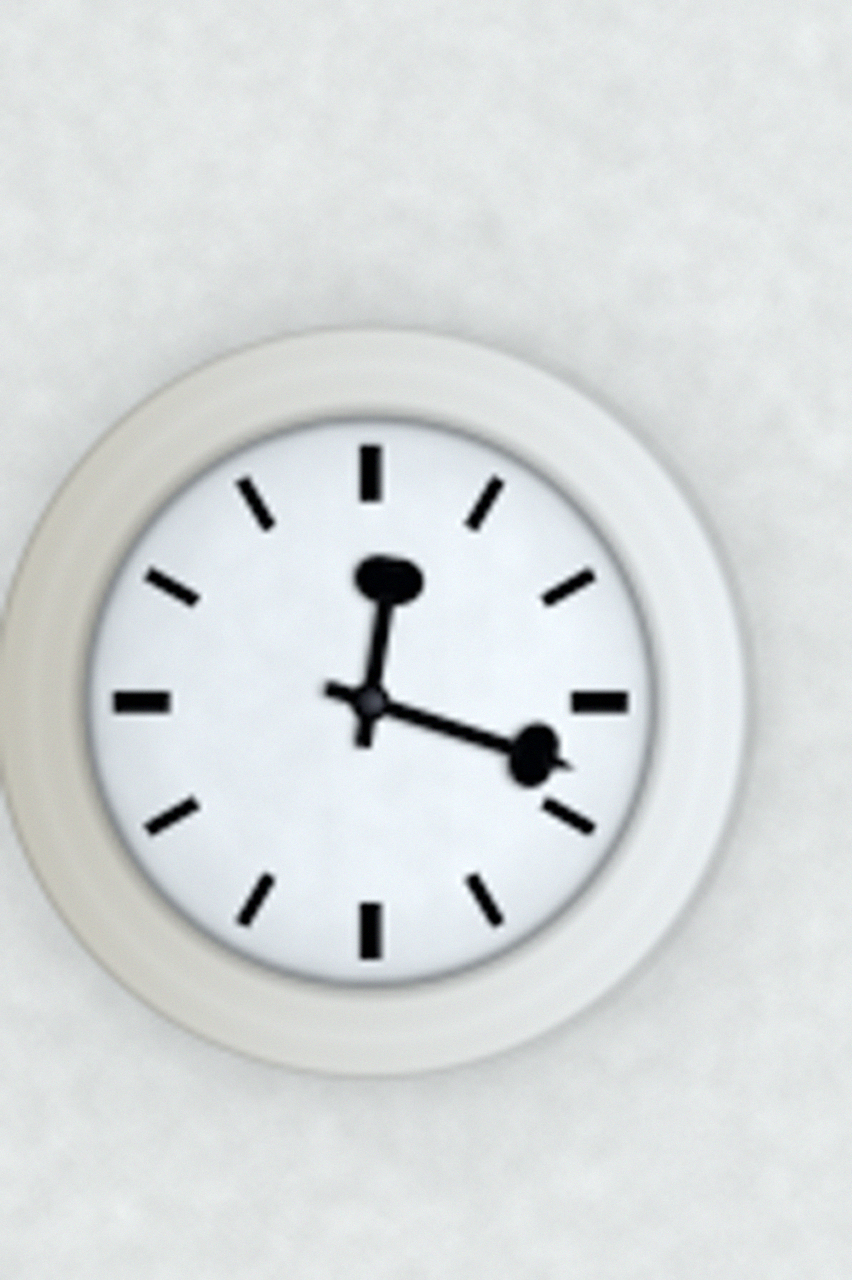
12:18
